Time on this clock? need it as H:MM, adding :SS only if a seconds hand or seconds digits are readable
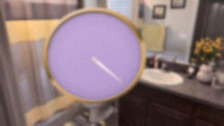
4:22
